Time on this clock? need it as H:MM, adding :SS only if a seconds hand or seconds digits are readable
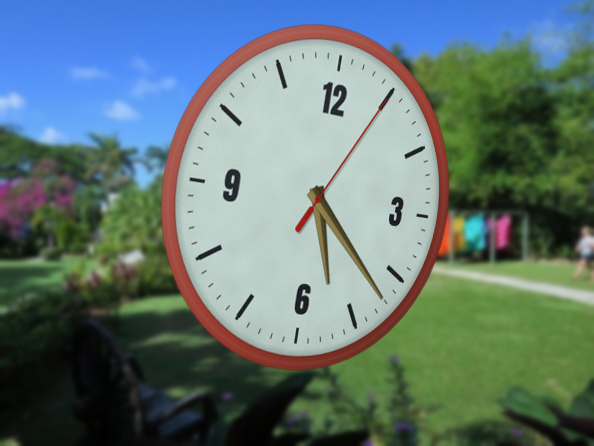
5:22:05
